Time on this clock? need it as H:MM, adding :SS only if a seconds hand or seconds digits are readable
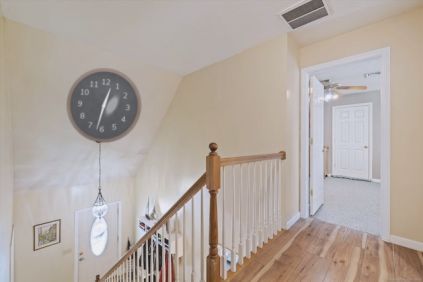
12:32
